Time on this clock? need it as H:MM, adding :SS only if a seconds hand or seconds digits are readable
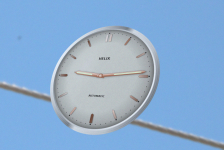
9:14
